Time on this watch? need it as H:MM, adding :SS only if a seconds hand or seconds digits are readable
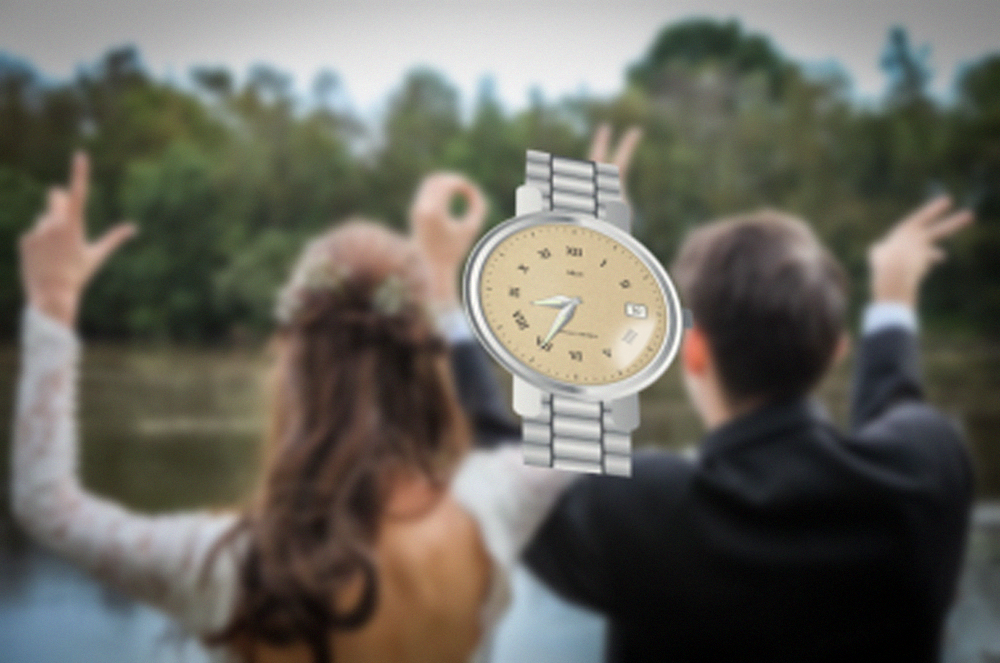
8:35
